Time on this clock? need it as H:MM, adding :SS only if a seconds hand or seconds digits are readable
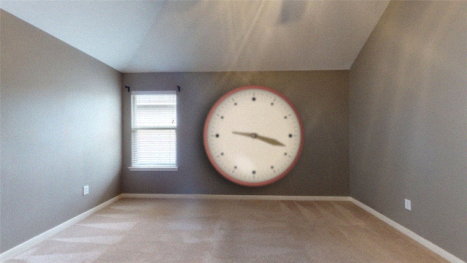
9:18
